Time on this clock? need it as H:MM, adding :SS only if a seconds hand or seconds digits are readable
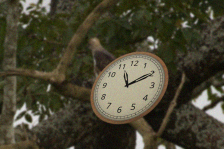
11:10
